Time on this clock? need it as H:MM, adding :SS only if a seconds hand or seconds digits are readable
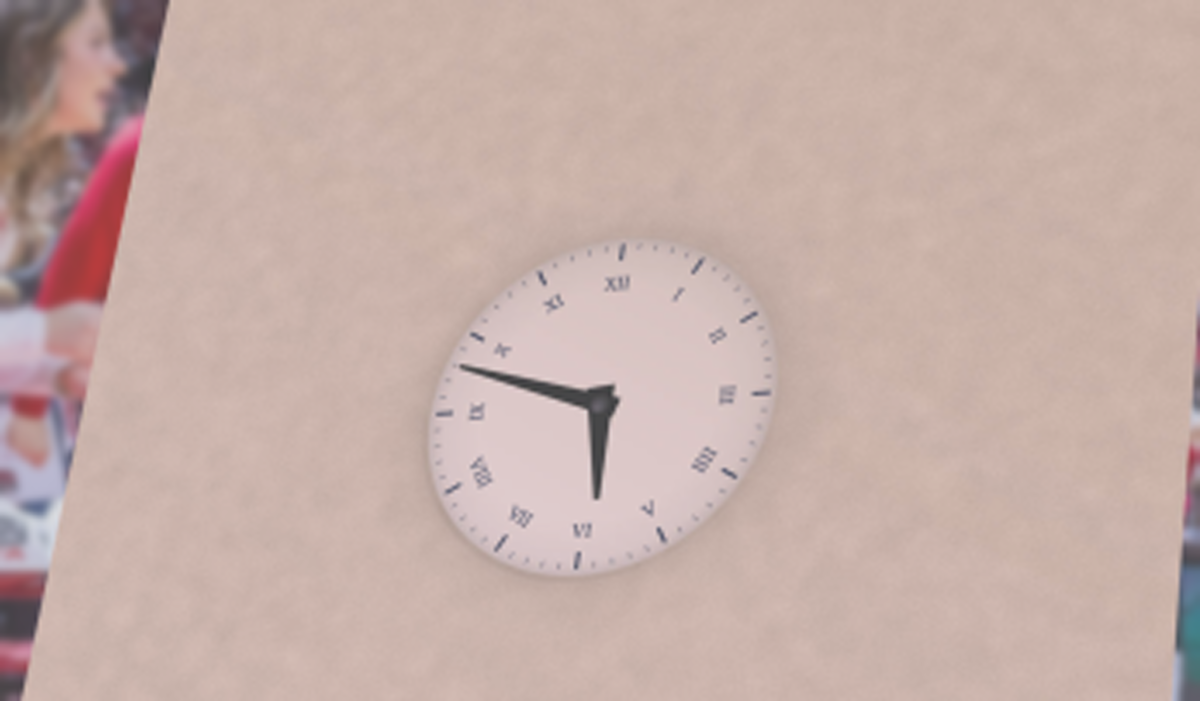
5:48
